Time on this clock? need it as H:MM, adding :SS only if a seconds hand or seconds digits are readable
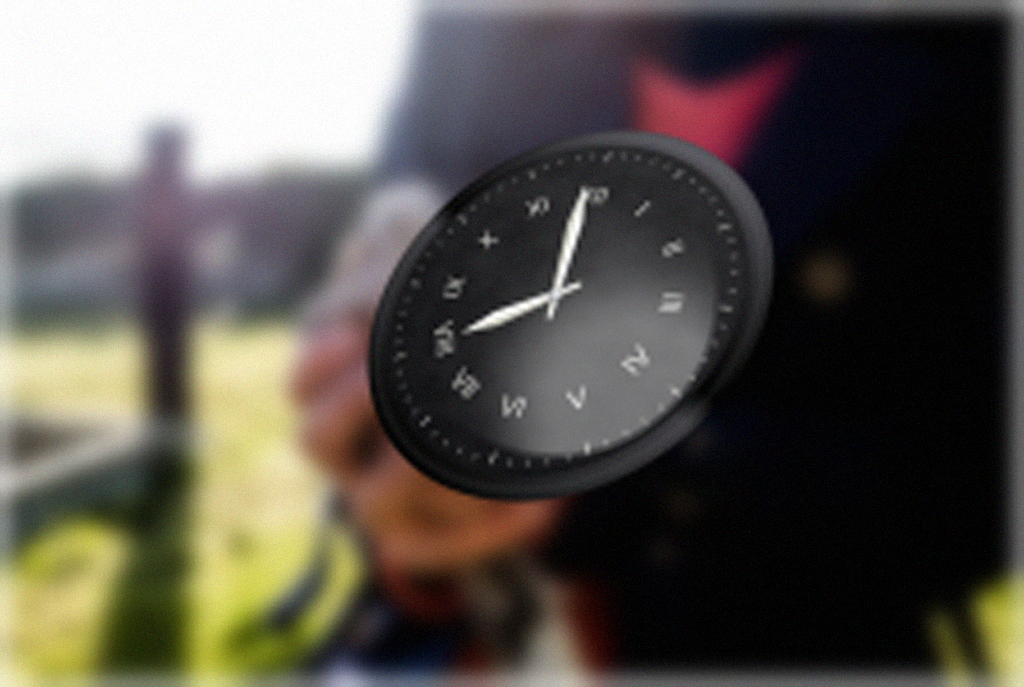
7:59
